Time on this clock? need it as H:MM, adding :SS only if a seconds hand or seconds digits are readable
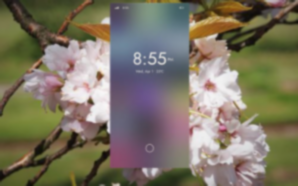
8:55
